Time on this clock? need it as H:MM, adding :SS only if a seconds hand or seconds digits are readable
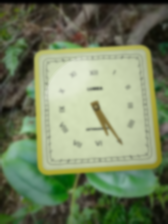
5:25
